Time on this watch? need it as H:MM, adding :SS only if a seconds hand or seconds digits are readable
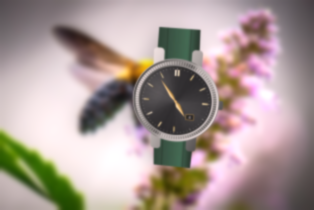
4:54
